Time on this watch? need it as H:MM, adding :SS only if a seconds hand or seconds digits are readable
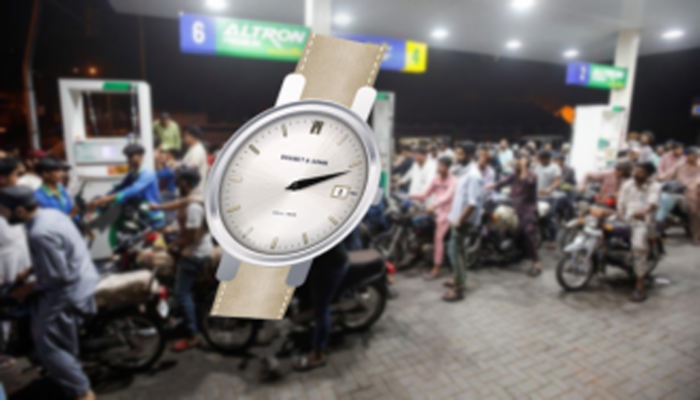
2:11
